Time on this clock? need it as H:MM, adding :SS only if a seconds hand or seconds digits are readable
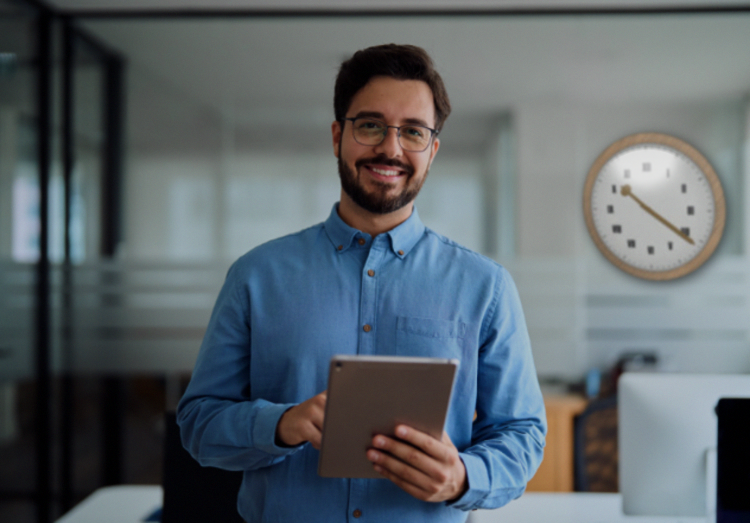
10:21
